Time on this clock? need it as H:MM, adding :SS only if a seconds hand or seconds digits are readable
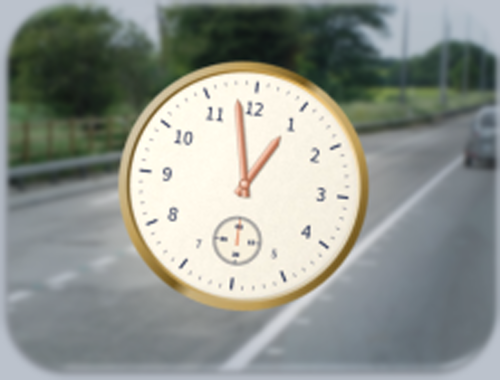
12:58
